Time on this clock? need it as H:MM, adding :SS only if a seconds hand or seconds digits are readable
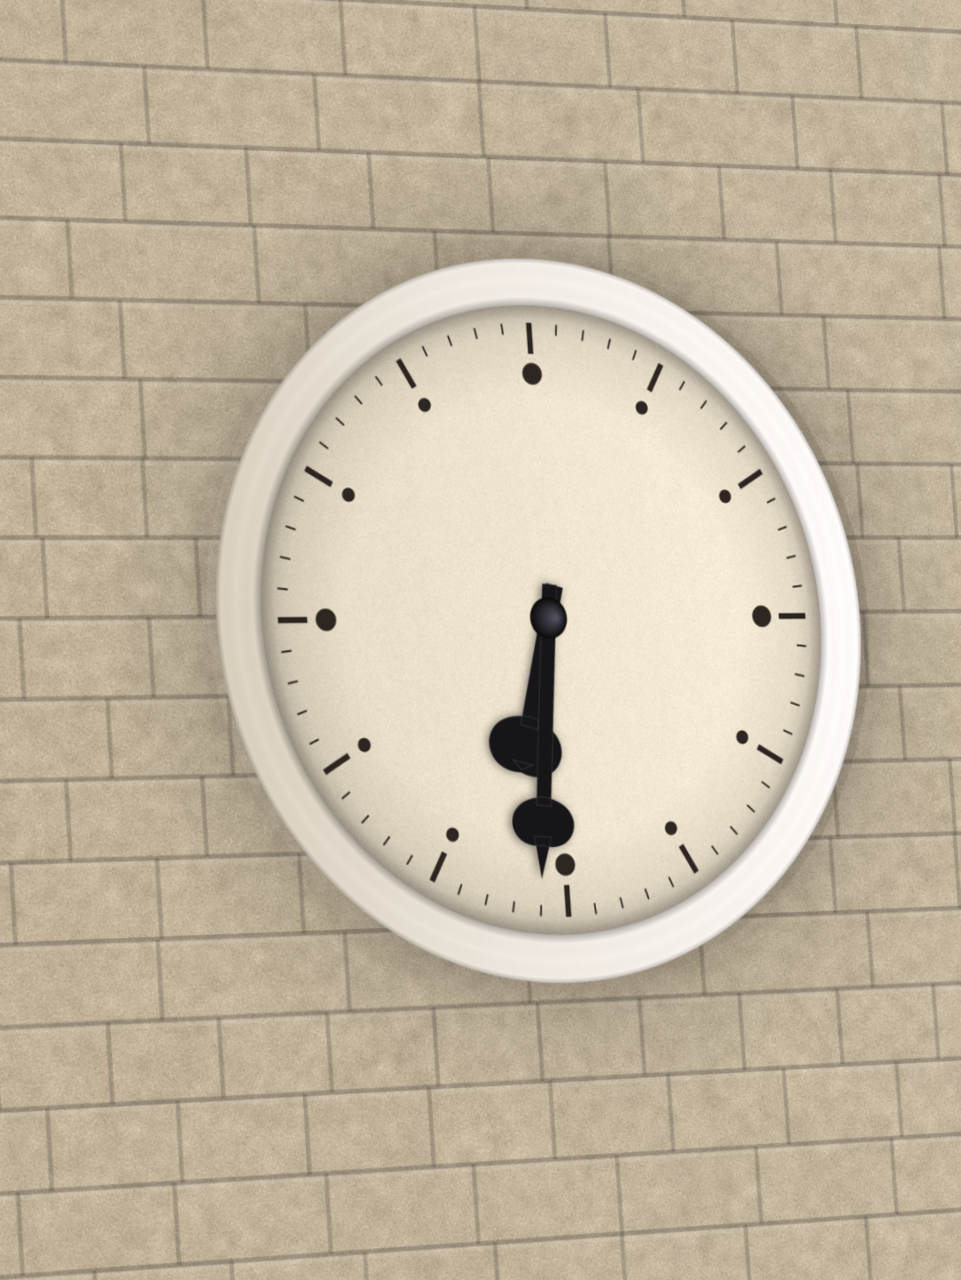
6:31
